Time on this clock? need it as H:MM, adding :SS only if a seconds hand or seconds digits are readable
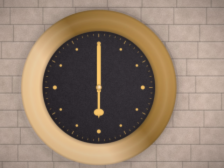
6:00
